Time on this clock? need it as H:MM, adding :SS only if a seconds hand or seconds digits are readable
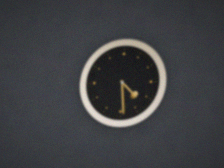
4:29
